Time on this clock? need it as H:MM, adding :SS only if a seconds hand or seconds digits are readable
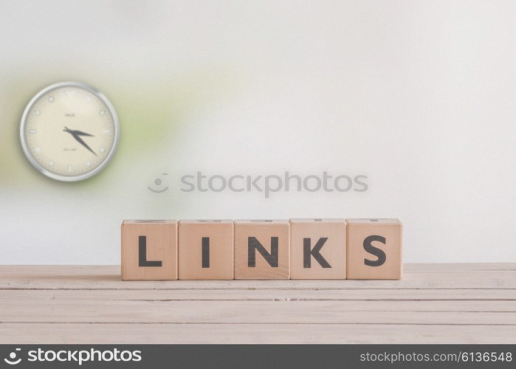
3:22
